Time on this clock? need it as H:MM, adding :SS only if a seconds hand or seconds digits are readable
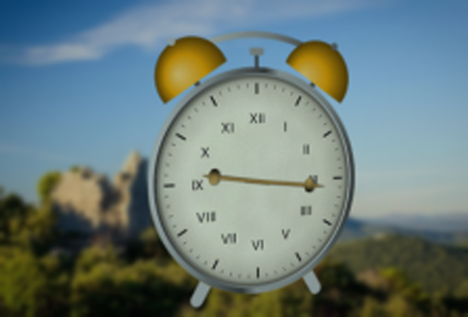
9:16
